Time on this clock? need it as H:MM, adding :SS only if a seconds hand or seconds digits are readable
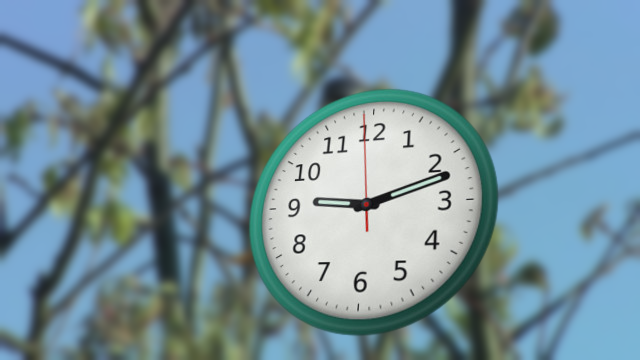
9:11:59
